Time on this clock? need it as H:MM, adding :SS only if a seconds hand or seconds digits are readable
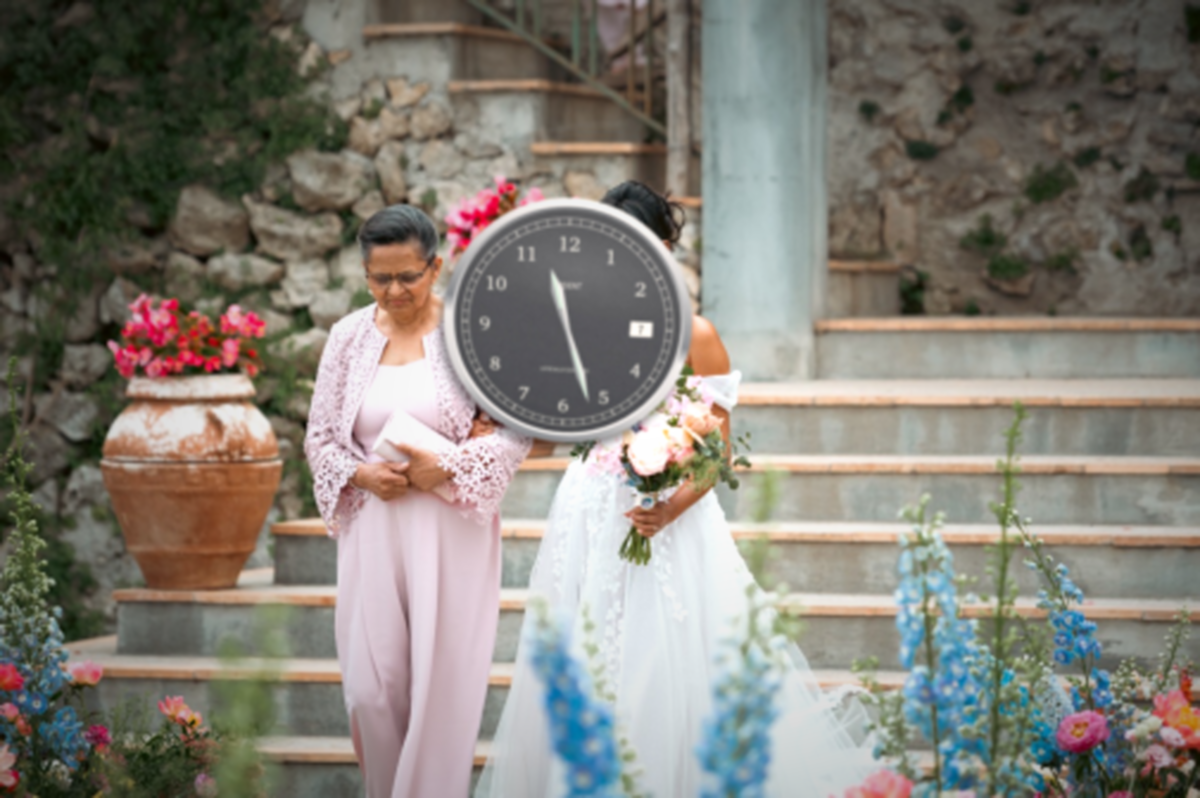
11:27
